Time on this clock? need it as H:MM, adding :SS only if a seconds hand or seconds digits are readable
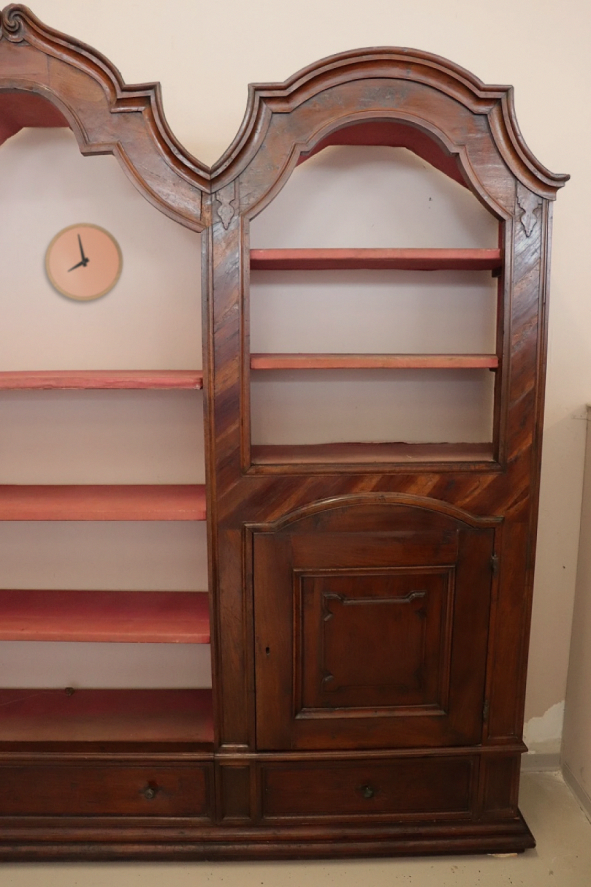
7:58
